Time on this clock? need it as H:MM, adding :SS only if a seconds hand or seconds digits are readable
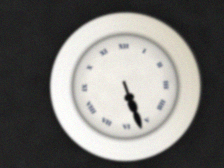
5:27
